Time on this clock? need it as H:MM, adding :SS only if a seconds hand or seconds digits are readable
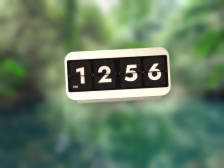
12:56
